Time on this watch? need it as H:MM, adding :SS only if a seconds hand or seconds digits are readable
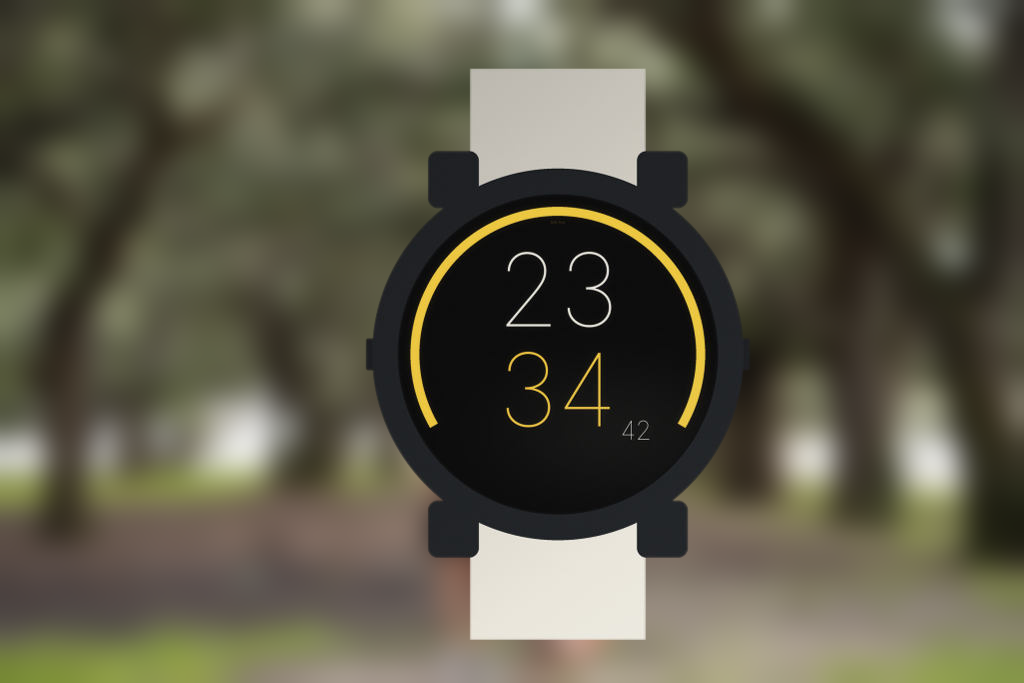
23:34:42
